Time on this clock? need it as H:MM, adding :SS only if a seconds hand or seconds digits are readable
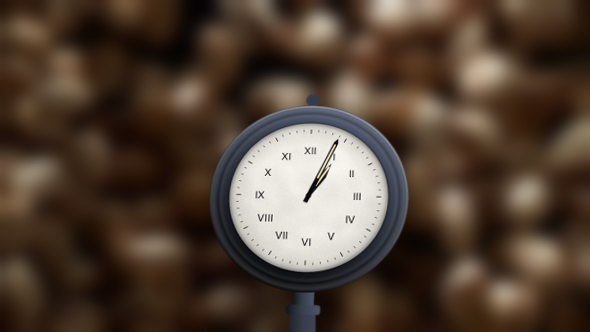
1:04
